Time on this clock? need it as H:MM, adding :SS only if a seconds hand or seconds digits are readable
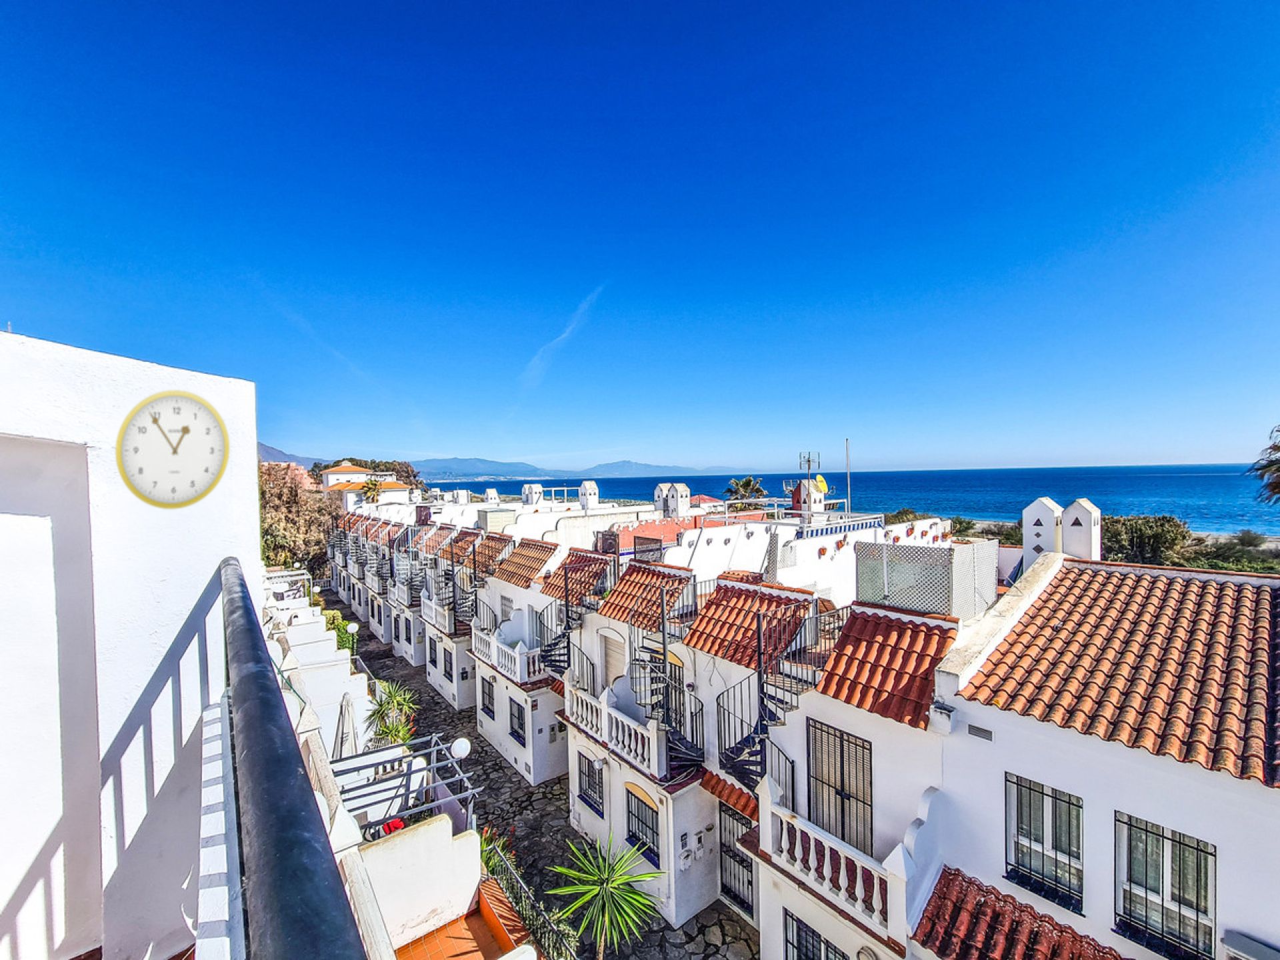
12:54
